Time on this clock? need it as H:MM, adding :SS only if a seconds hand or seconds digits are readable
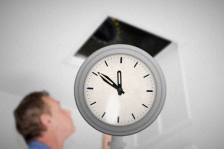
11:51
